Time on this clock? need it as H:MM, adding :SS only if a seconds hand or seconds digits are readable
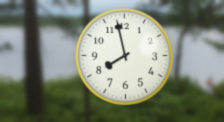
7:58
